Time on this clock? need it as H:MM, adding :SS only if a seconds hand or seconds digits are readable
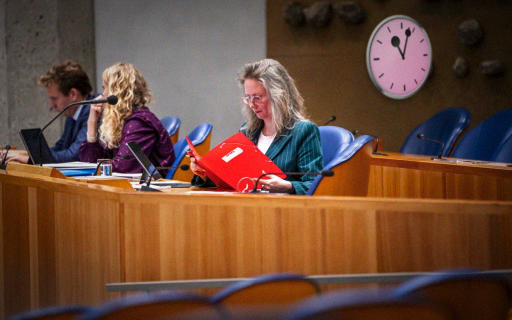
11:03
